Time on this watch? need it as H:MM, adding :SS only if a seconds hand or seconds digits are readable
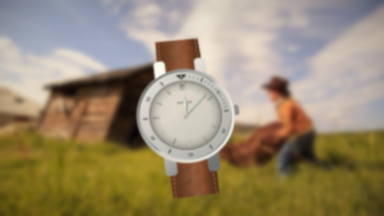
12:08
